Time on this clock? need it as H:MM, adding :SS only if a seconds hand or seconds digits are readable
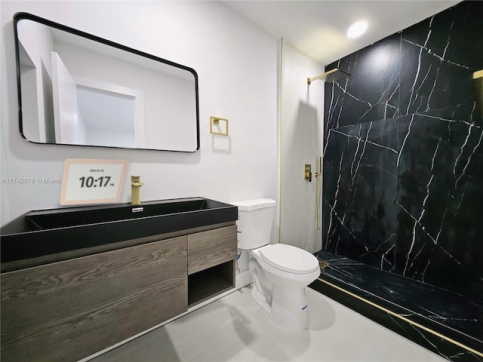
10:17
